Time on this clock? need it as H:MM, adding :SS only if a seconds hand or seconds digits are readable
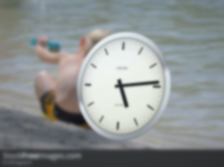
5:14
